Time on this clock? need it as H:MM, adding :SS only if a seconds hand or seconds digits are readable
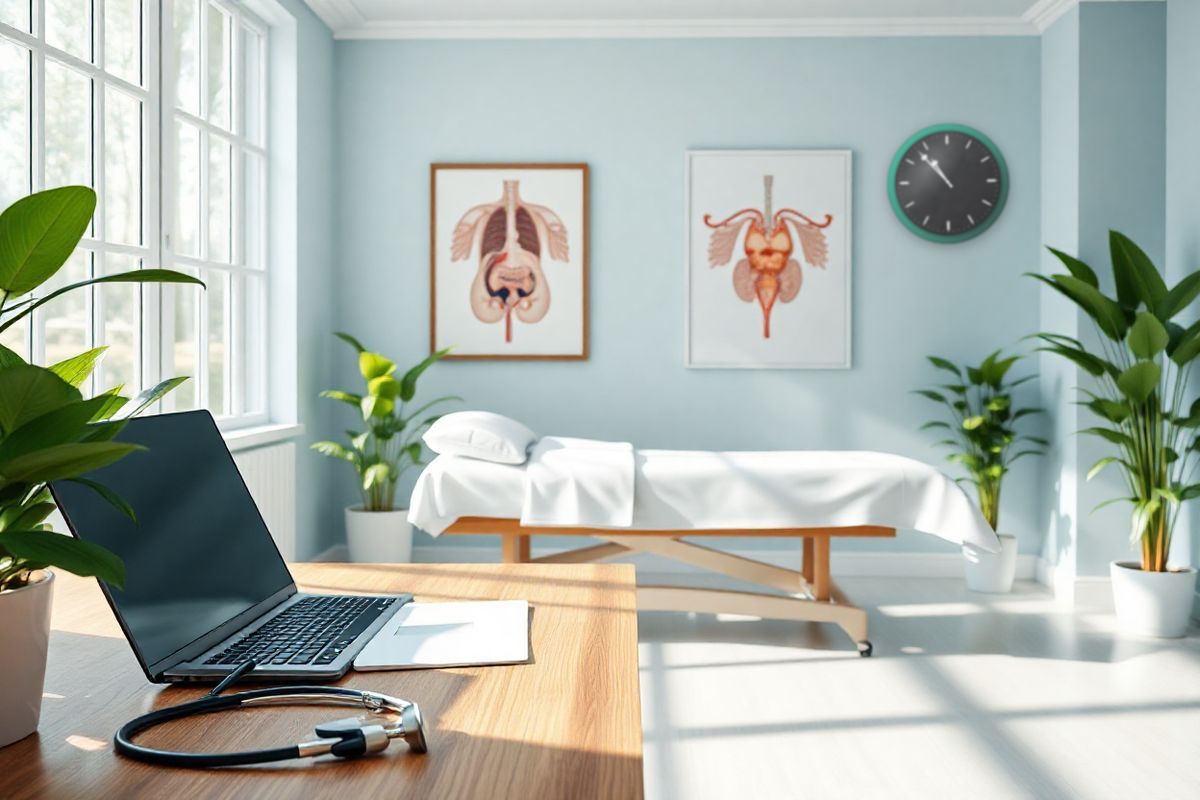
10:53
